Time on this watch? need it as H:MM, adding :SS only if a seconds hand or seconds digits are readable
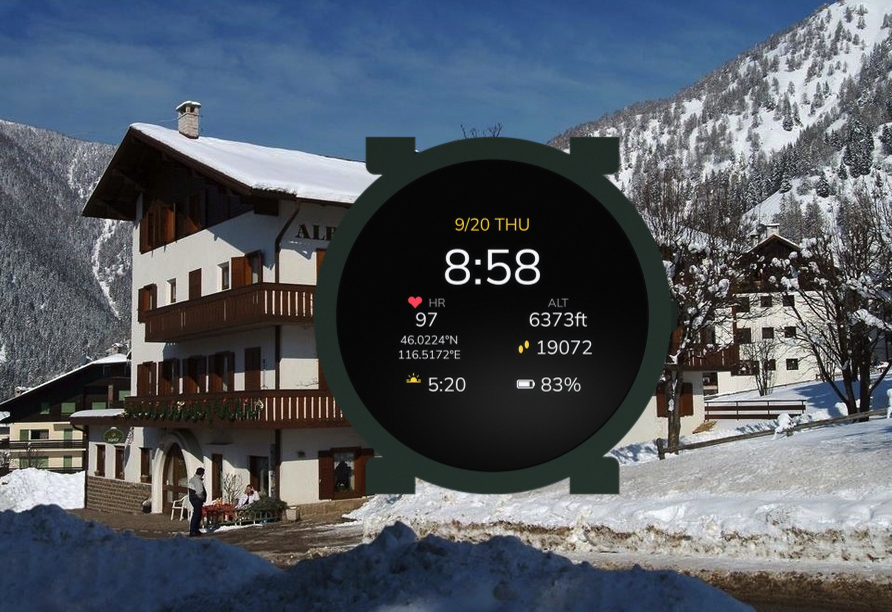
8:58
